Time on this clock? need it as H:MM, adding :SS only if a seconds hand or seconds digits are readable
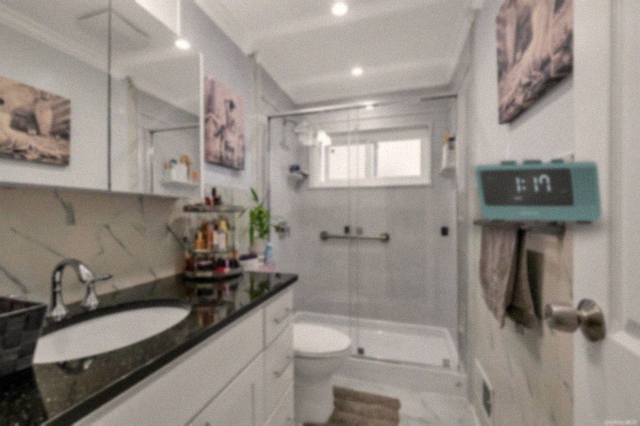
1:17
